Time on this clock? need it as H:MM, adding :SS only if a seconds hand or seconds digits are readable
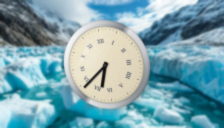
6:39
